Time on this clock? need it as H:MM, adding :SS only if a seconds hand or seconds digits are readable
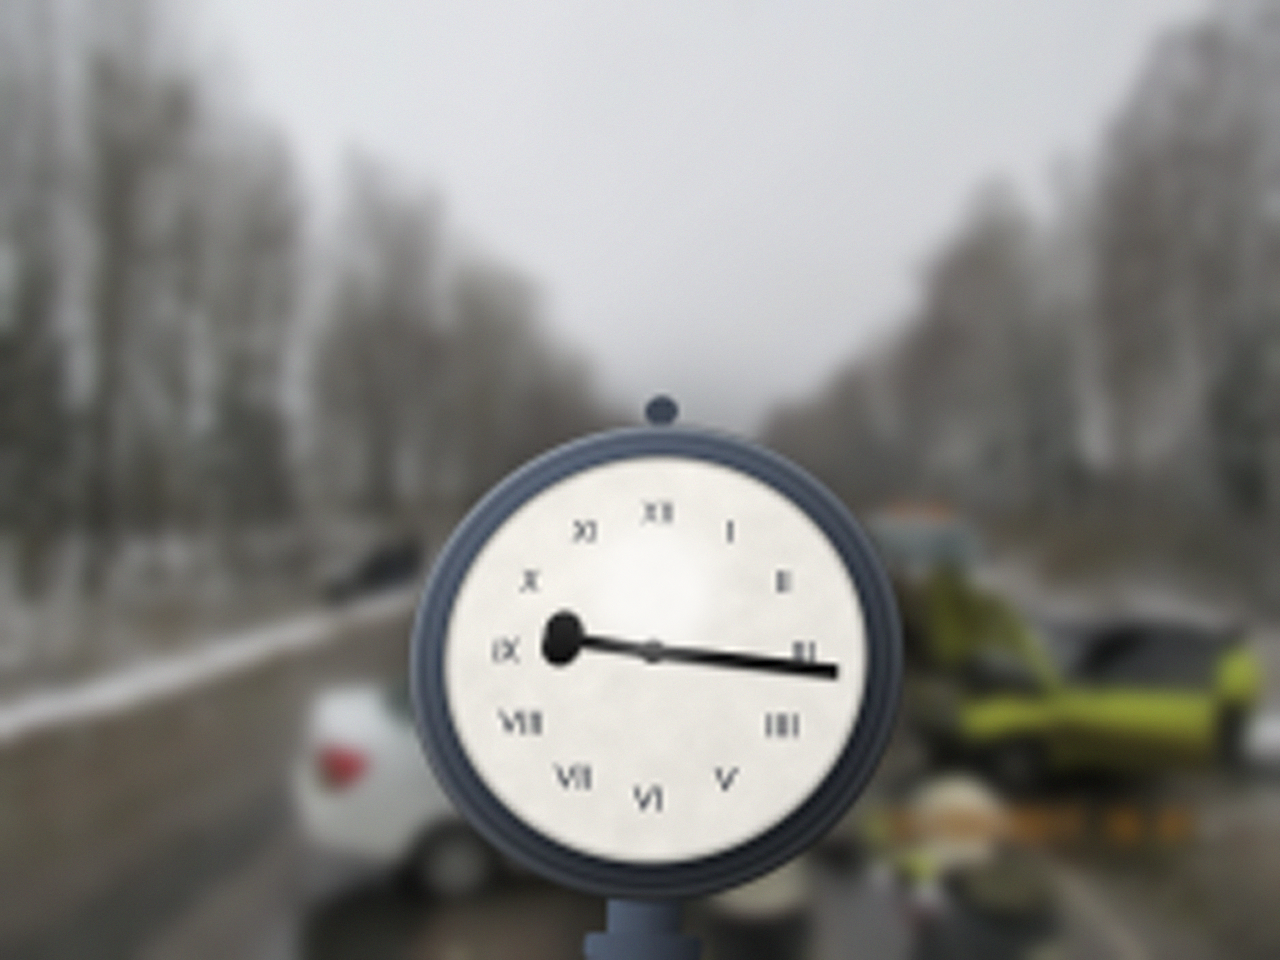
9:16
